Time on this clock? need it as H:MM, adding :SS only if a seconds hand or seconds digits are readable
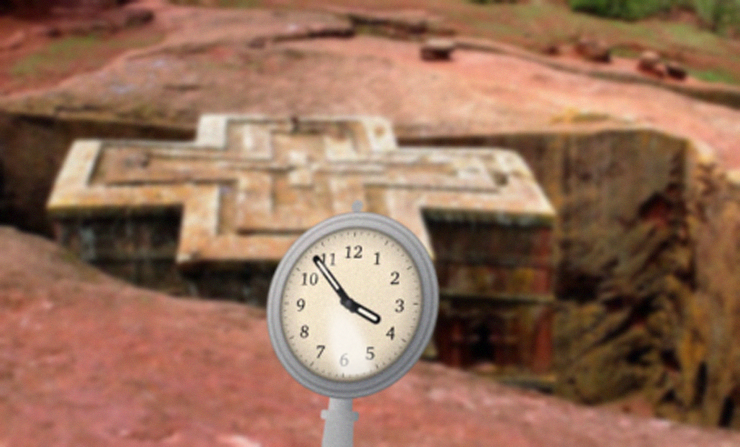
3:53
